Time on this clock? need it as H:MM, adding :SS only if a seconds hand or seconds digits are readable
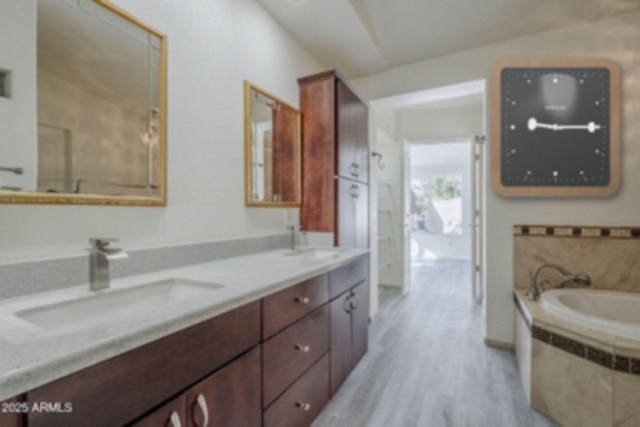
9:15
